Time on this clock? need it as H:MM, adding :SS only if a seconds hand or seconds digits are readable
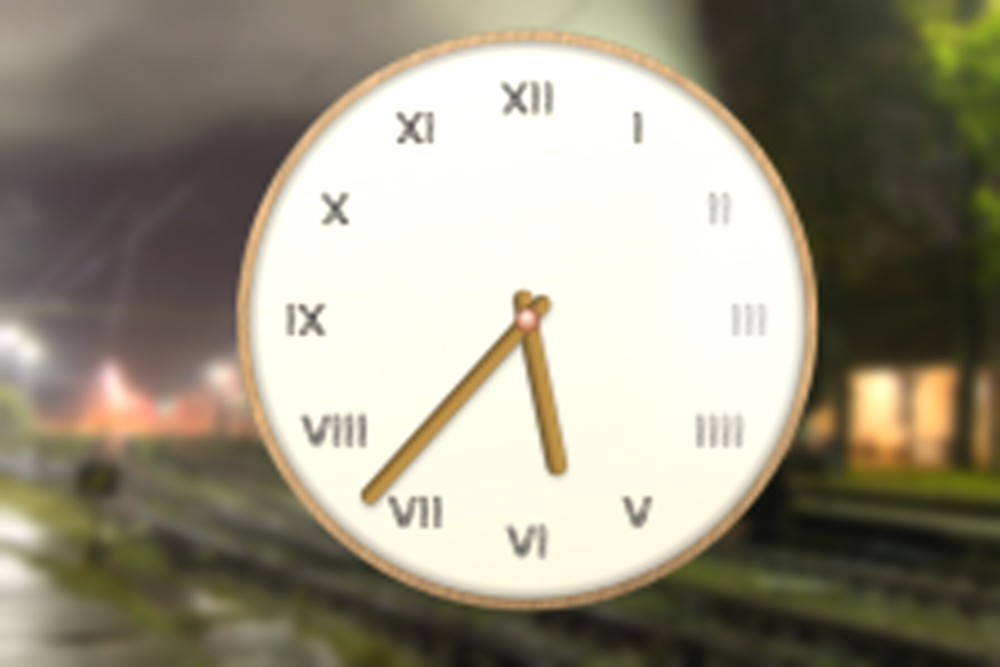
5:37
